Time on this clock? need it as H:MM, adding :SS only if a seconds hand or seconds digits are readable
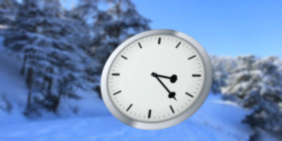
3:23
